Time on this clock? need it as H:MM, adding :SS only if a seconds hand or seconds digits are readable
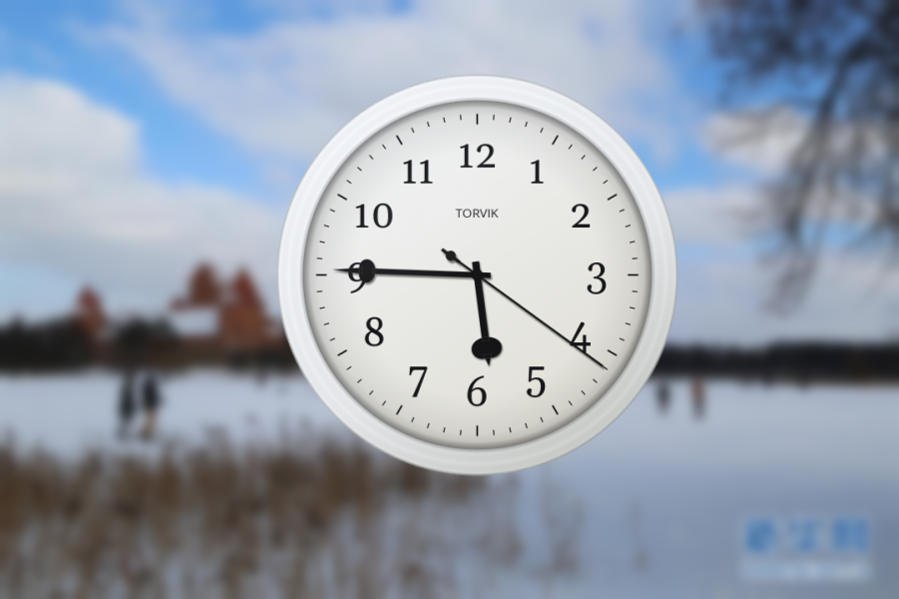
5:45:21
